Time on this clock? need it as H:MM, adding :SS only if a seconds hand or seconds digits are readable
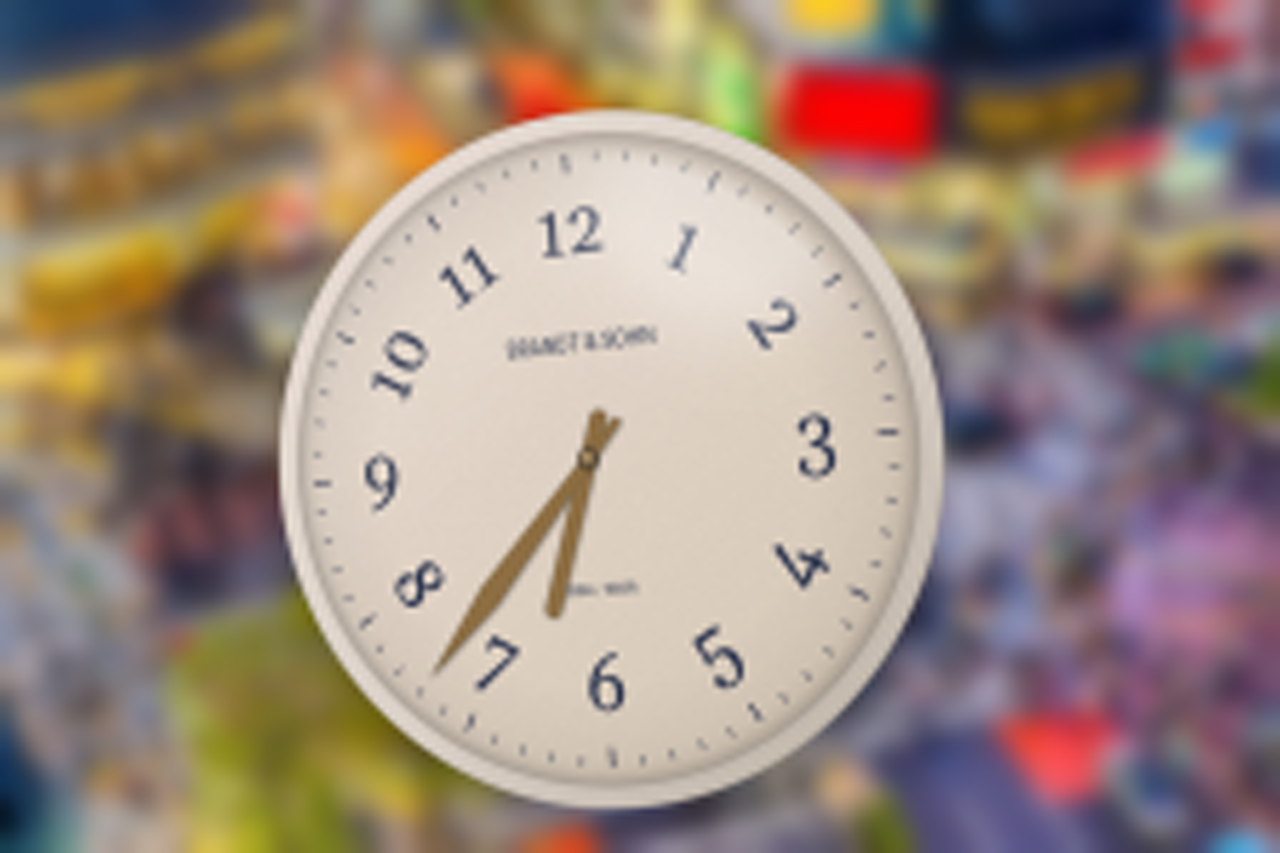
6:37
